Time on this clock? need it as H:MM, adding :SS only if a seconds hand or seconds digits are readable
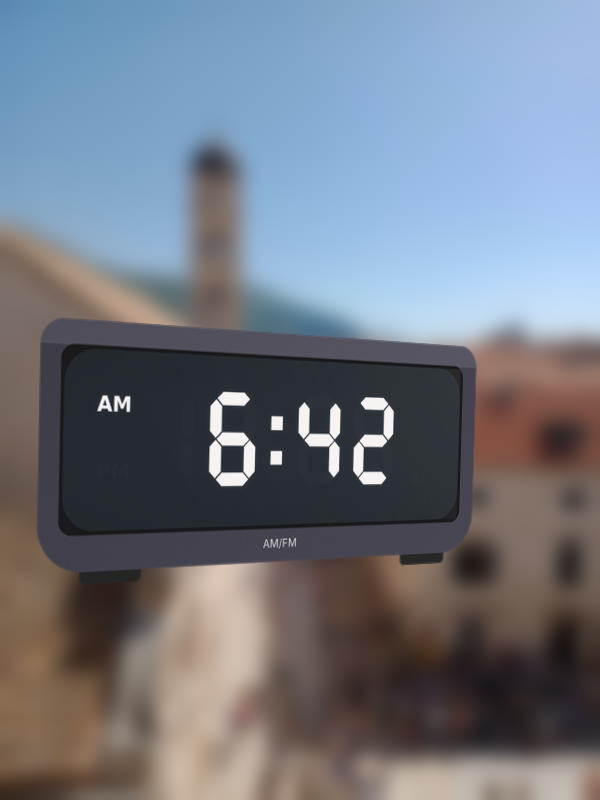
6:42
